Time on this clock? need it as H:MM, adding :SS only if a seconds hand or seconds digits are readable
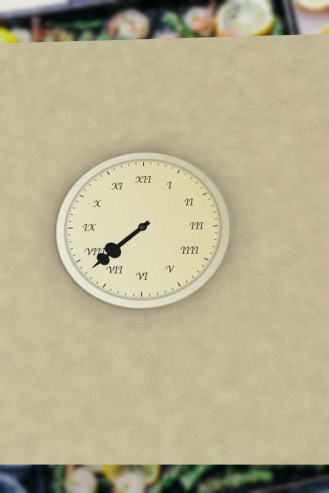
7:38
